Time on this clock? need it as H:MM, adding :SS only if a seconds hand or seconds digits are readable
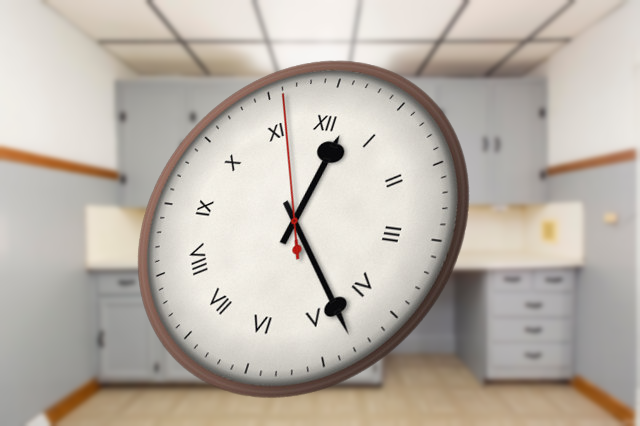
12:22:56
